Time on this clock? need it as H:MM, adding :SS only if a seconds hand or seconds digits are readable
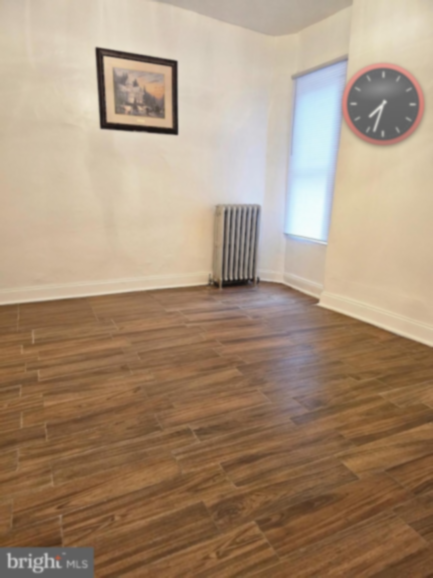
7:33
